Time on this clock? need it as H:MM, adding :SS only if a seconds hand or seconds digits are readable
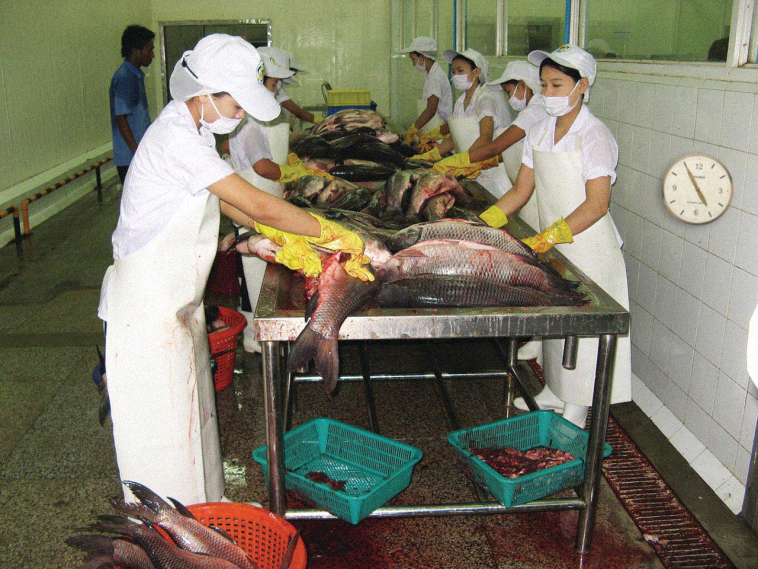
4:55
